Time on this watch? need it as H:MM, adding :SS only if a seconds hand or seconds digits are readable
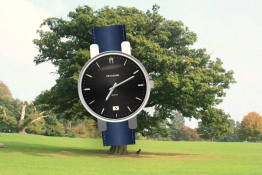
7:11
